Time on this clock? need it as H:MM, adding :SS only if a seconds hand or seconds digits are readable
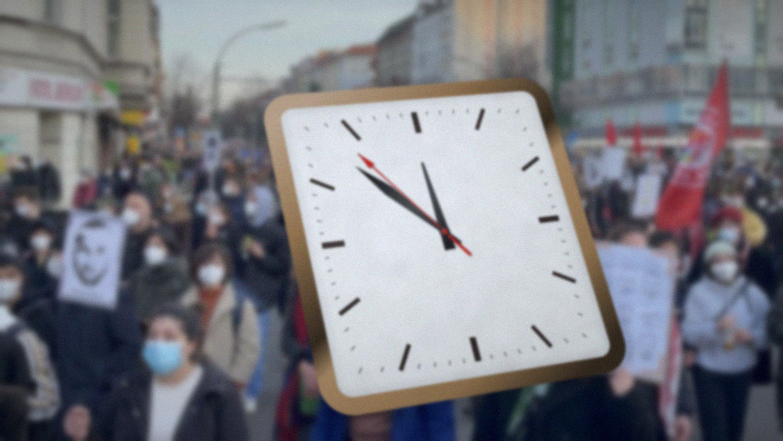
11:52:54
